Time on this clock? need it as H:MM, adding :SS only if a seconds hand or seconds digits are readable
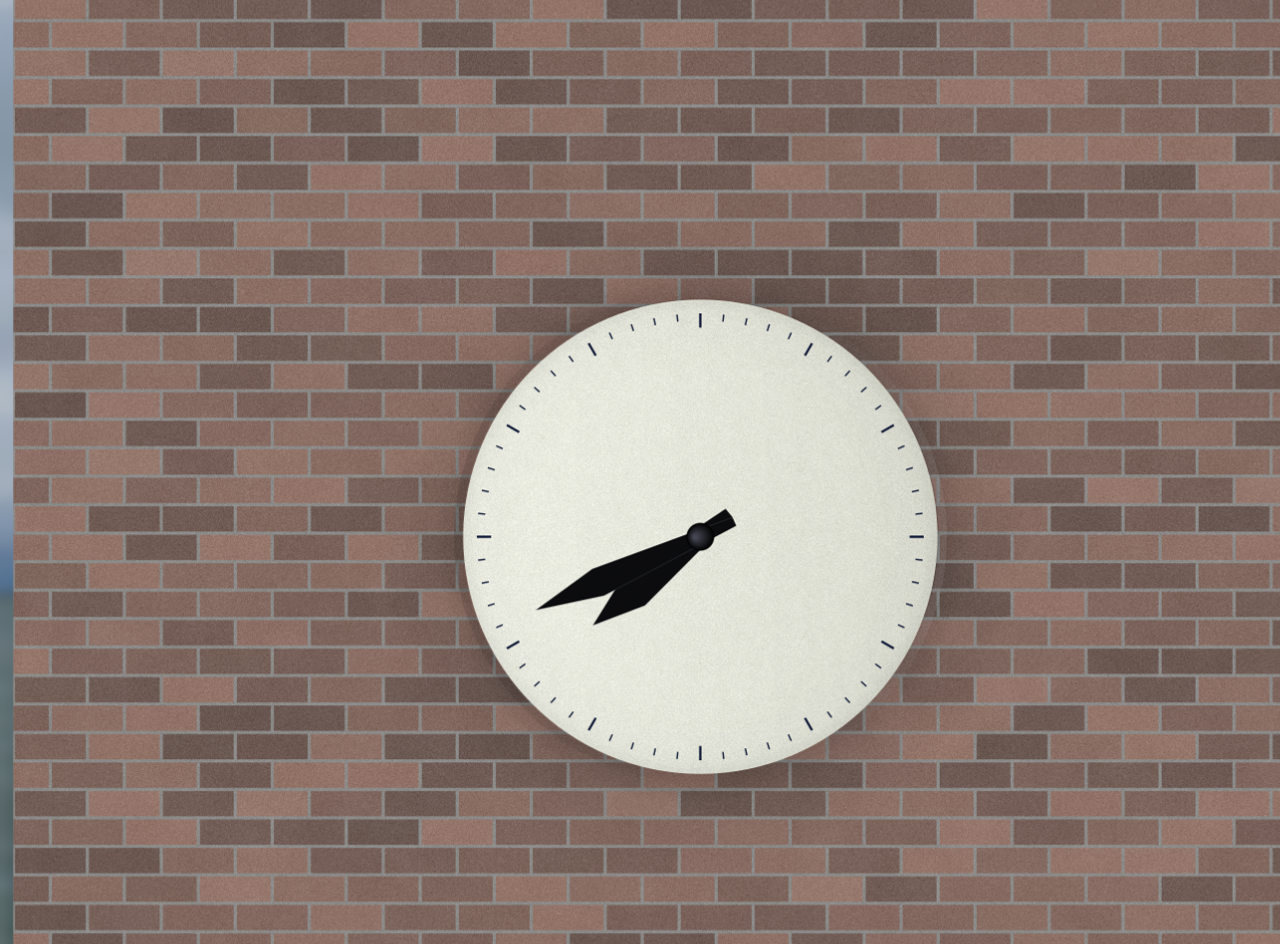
7:41
